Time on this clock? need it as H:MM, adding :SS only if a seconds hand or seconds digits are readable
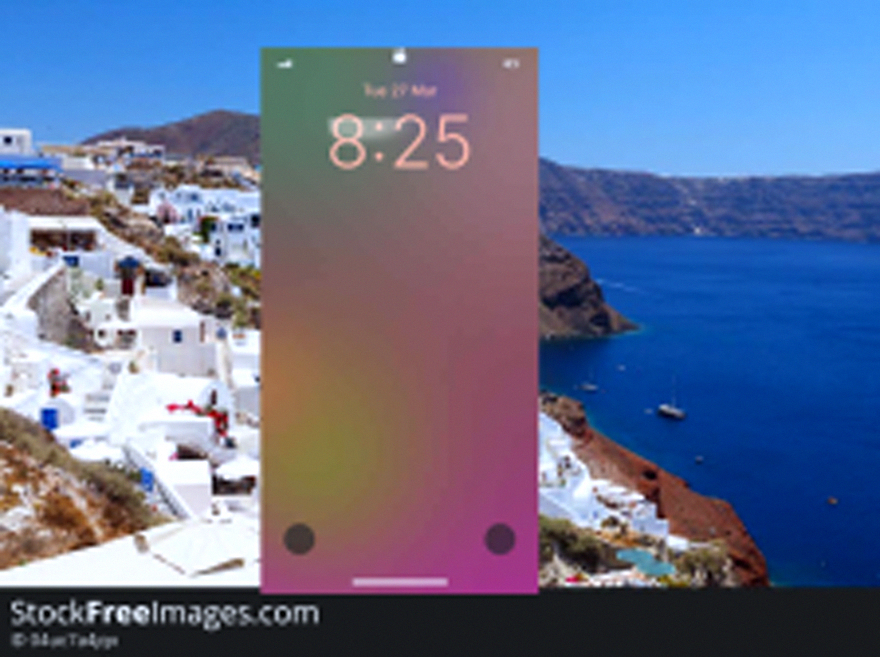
8:25
